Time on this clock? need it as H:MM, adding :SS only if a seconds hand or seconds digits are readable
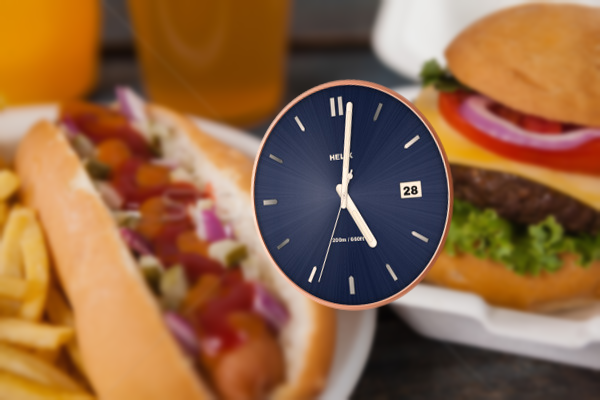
5:01:34
